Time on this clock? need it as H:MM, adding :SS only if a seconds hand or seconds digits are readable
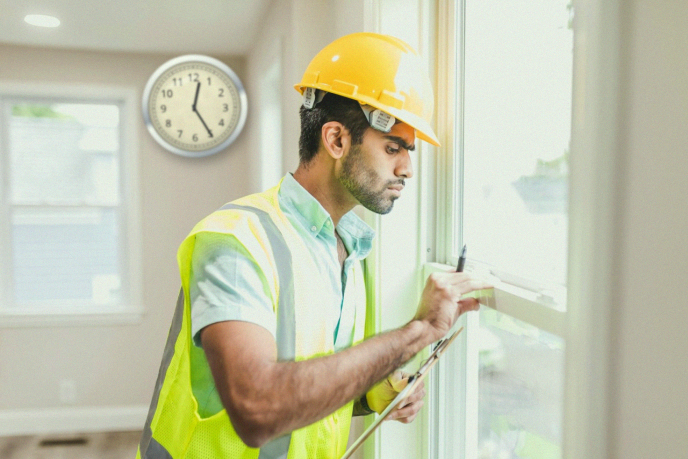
12:25
